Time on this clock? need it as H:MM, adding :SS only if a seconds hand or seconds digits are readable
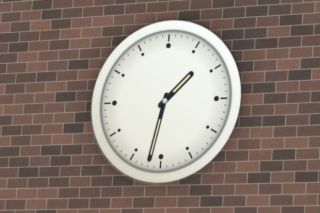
1:32
